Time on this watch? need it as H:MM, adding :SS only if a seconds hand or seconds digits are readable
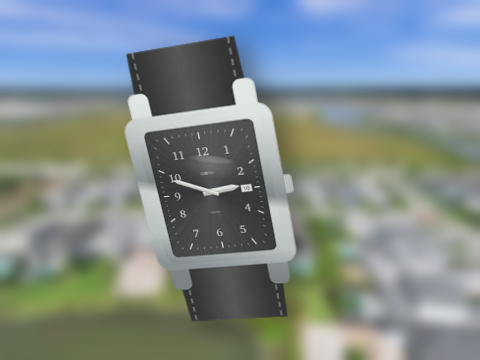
2:49
